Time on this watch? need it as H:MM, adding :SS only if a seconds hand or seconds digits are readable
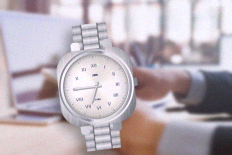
6:45
